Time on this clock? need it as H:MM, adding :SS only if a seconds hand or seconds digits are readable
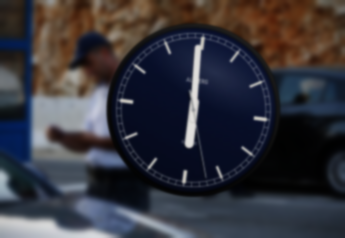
5:59:27
